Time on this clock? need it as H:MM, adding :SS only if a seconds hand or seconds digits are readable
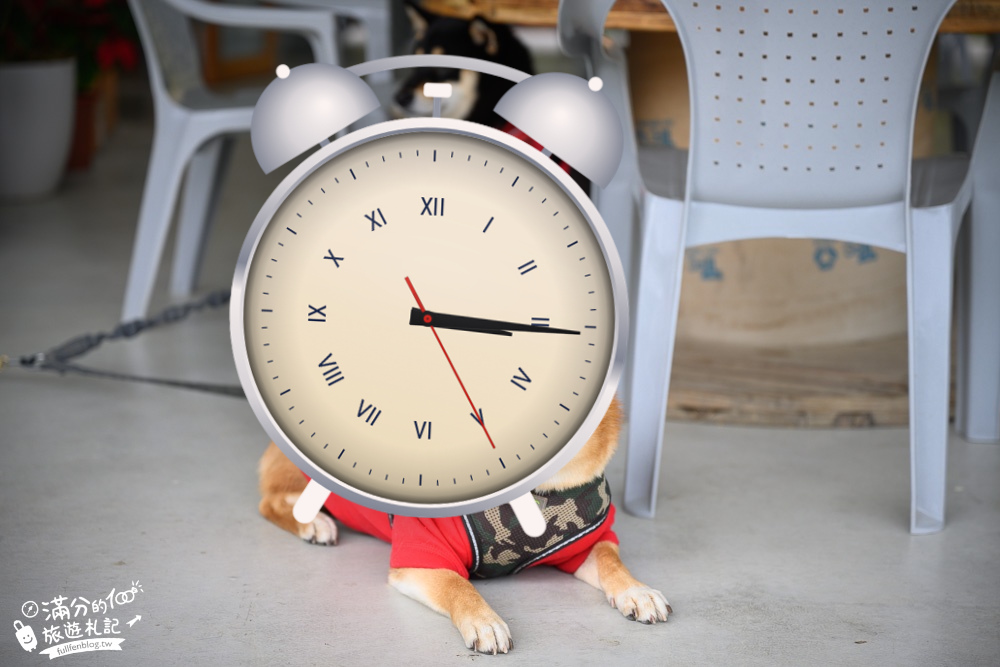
3:15:25
